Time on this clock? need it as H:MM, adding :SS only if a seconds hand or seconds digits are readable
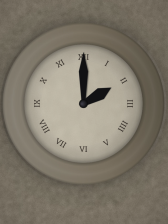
2:00
